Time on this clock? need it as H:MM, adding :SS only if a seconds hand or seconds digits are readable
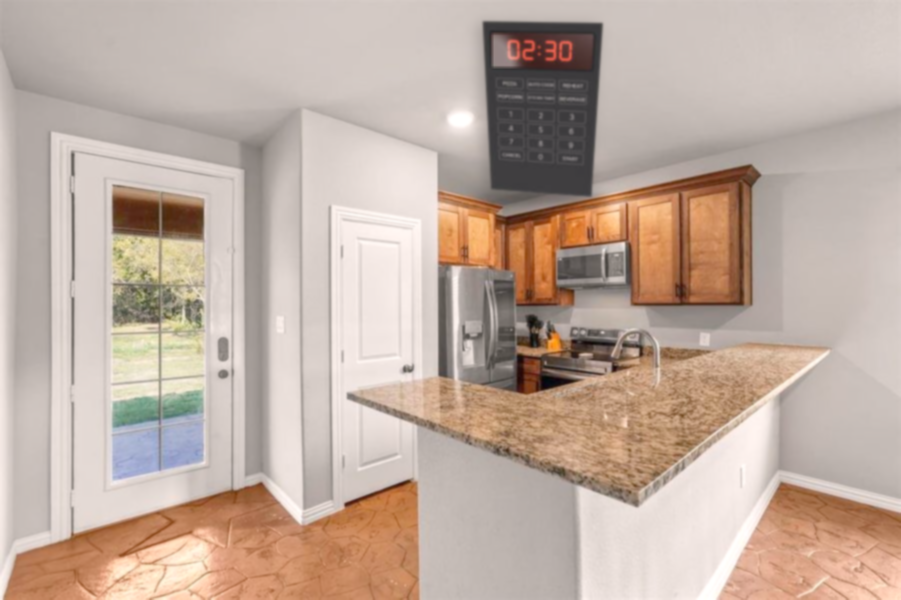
2:30
